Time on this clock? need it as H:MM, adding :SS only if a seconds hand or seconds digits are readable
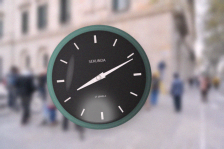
8:11
